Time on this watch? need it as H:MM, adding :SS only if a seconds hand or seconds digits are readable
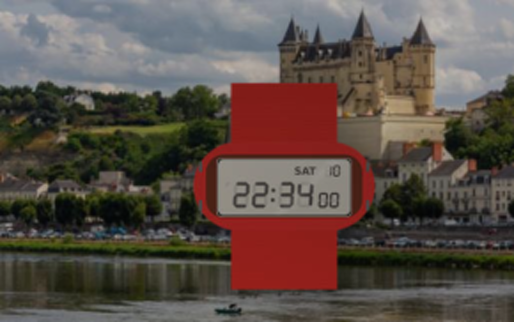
22:34:00
